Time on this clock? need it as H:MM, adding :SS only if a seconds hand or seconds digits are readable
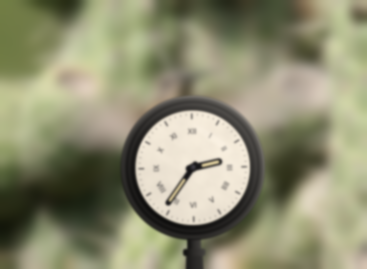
2:36
